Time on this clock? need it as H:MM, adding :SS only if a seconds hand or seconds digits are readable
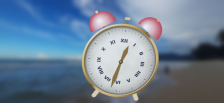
12:32
